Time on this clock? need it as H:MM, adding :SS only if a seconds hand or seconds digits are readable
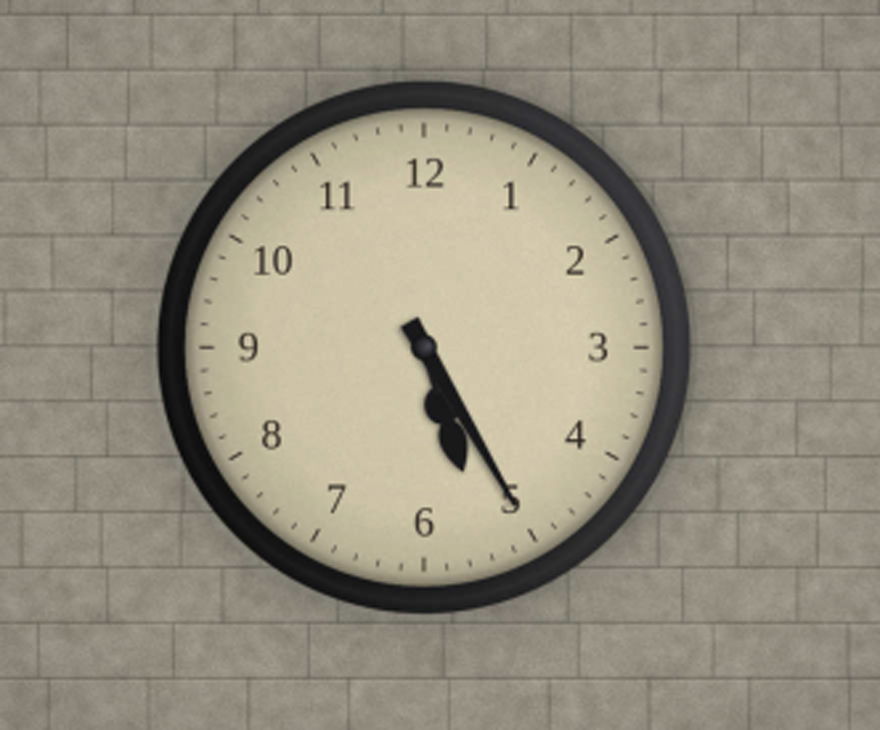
5:25
